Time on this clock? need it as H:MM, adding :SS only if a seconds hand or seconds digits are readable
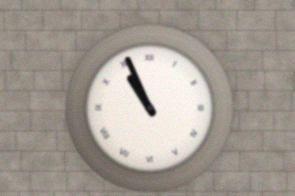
10:56
